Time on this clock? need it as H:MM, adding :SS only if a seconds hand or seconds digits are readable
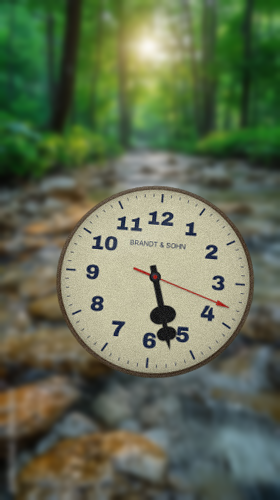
5:27:18
